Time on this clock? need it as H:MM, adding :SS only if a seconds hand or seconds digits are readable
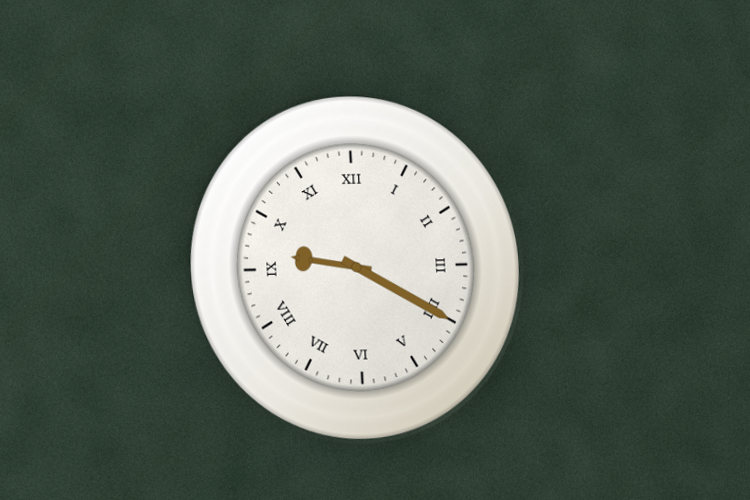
9:20
